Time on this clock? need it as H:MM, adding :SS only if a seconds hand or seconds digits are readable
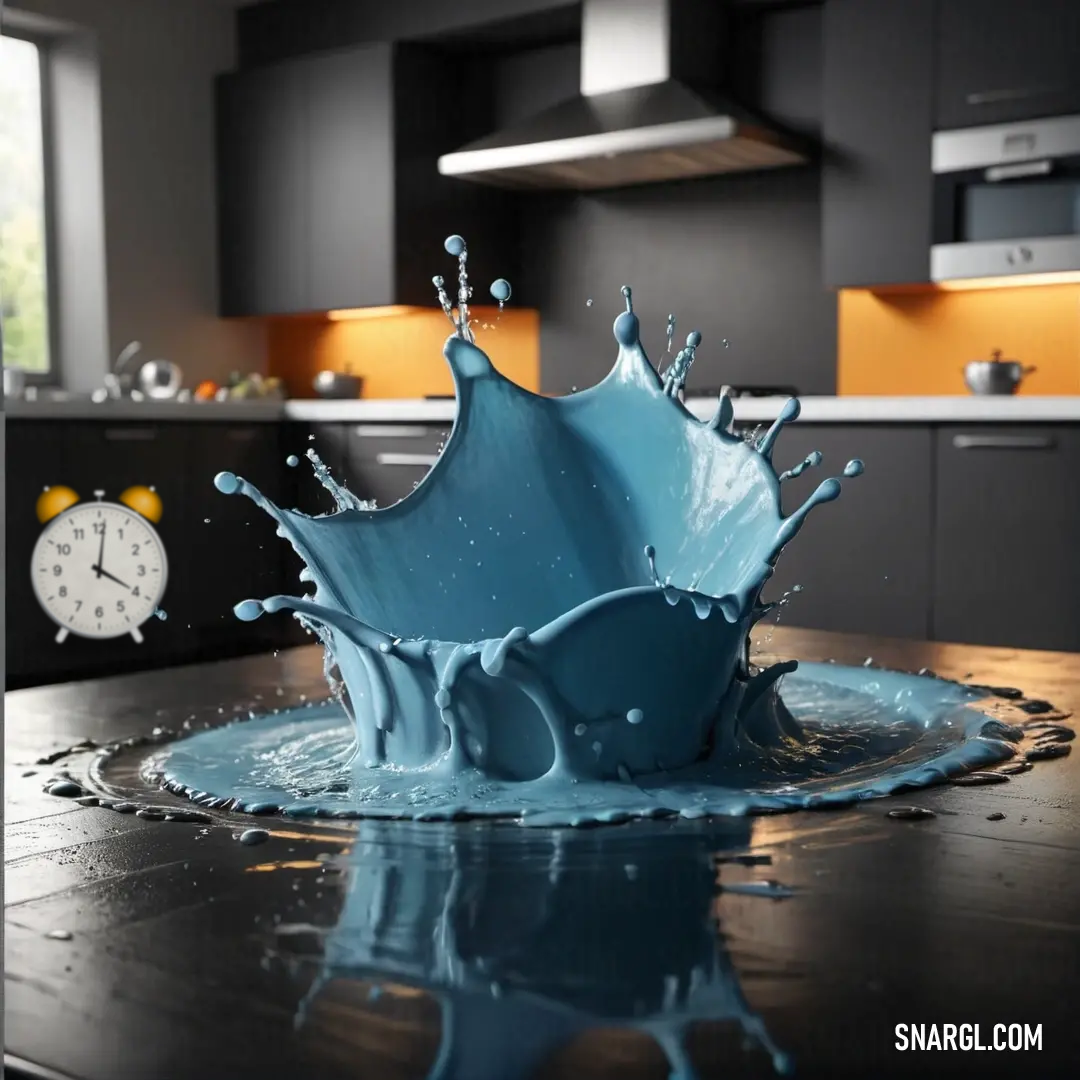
4:01
